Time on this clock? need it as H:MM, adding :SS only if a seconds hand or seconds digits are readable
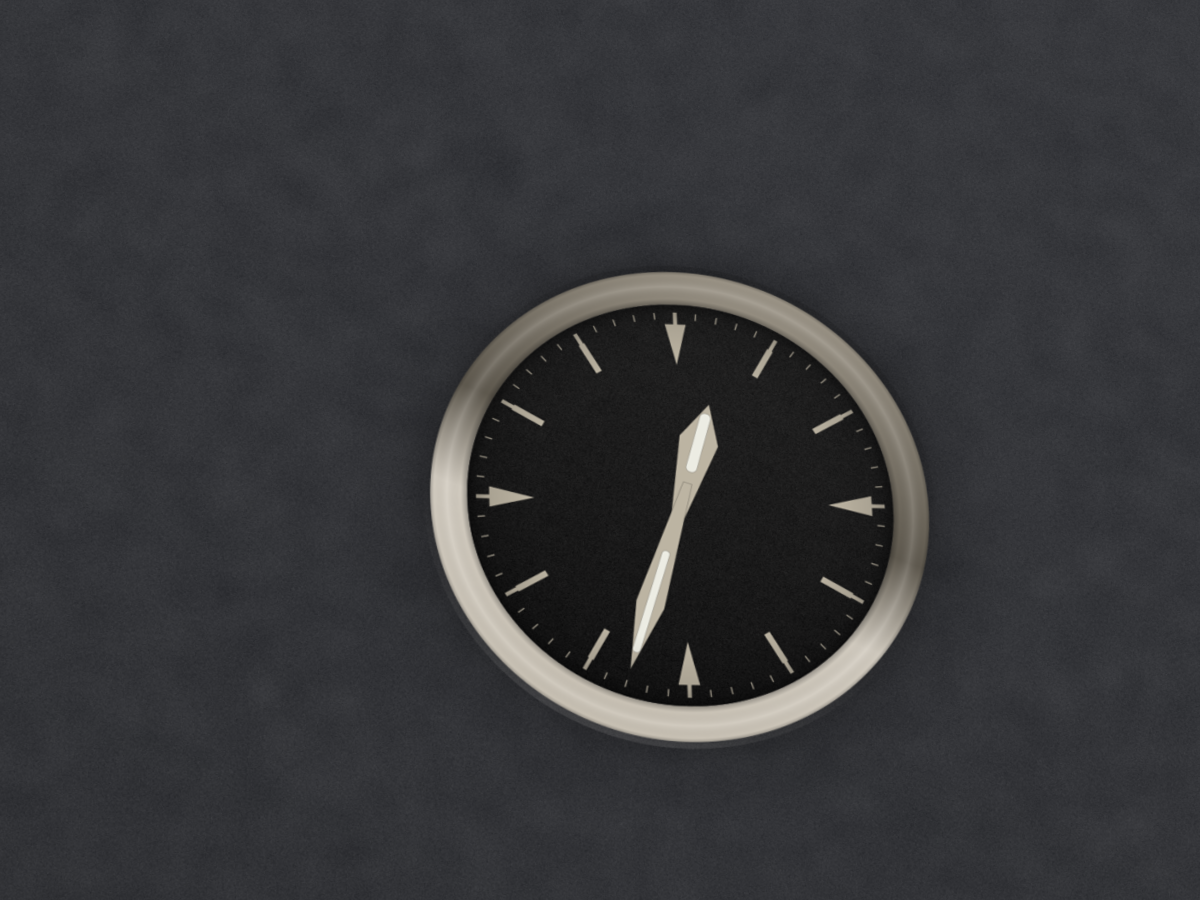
12:33
